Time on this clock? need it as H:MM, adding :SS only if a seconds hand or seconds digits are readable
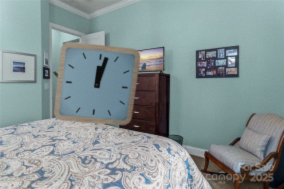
12:02
